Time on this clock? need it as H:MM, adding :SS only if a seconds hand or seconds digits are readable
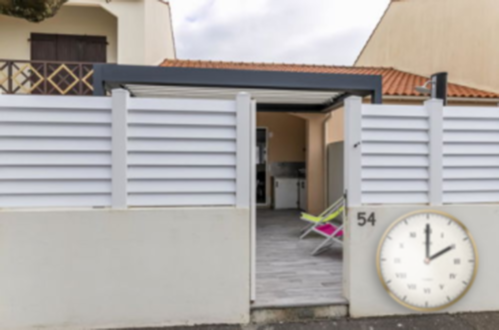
2:00
